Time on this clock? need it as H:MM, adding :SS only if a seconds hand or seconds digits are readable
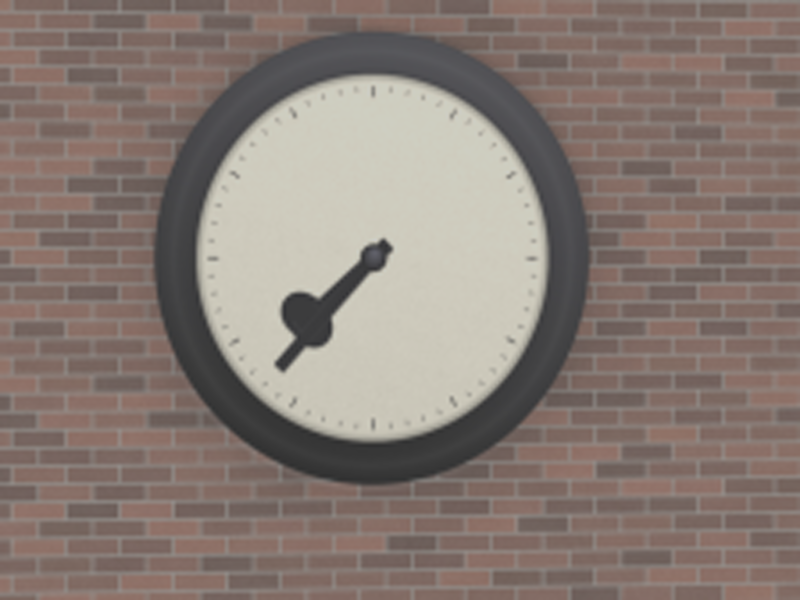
7:37
